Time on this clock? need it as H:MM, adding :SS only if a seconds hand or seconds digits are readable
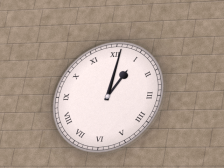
1:01
